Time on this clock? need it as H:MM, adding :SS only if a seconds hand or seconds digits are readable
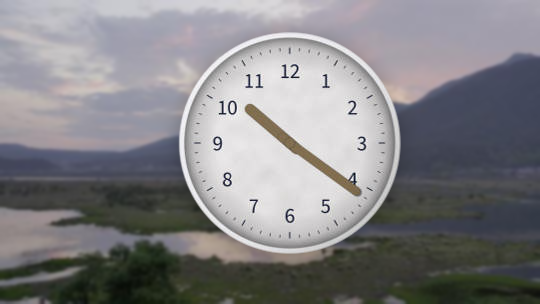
10:21
